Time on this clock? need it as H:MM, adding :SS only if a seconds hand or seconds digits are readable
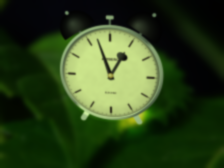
12:57
